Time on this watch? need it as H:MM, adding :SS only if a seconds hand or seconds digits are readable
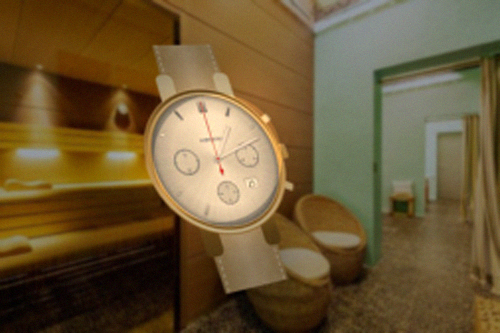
1:12
